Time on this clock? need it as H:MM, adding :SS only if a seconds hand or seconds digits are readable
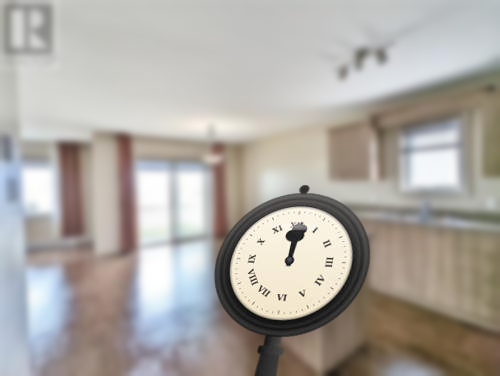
12:01
